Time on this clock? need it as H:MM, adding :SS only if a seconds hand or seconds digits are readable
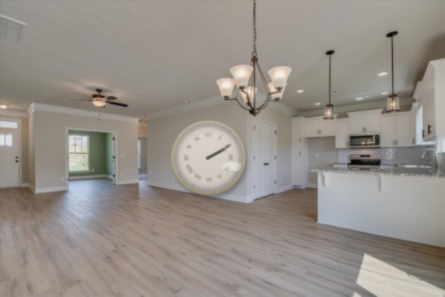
2:10
